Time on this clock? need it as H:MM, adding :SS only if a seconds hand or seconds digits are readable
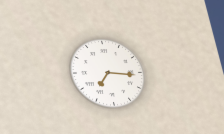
7:16
